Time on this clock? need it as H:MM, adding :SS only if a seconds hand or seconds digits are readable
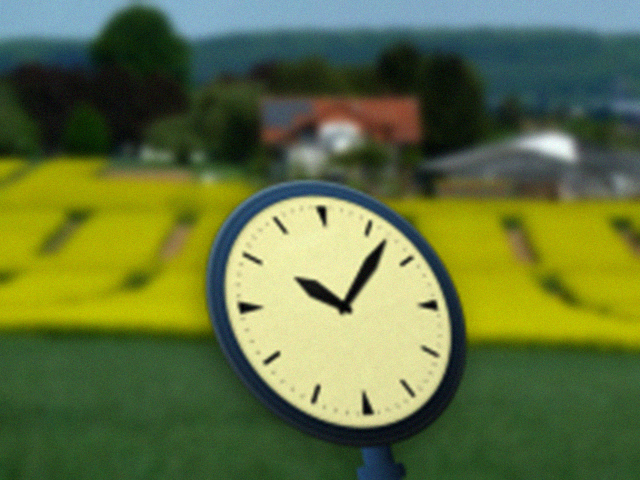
10:07
